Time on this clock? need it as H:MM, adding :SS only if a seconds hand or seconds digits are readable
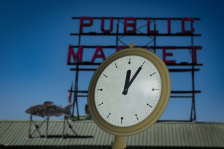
12:05
